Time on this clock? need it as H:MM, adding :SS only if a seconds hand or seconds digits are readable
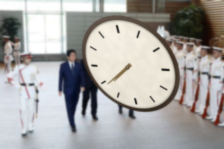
7:39
